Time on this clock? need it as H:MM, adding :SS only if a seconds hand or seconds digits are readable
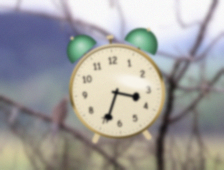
3:34
